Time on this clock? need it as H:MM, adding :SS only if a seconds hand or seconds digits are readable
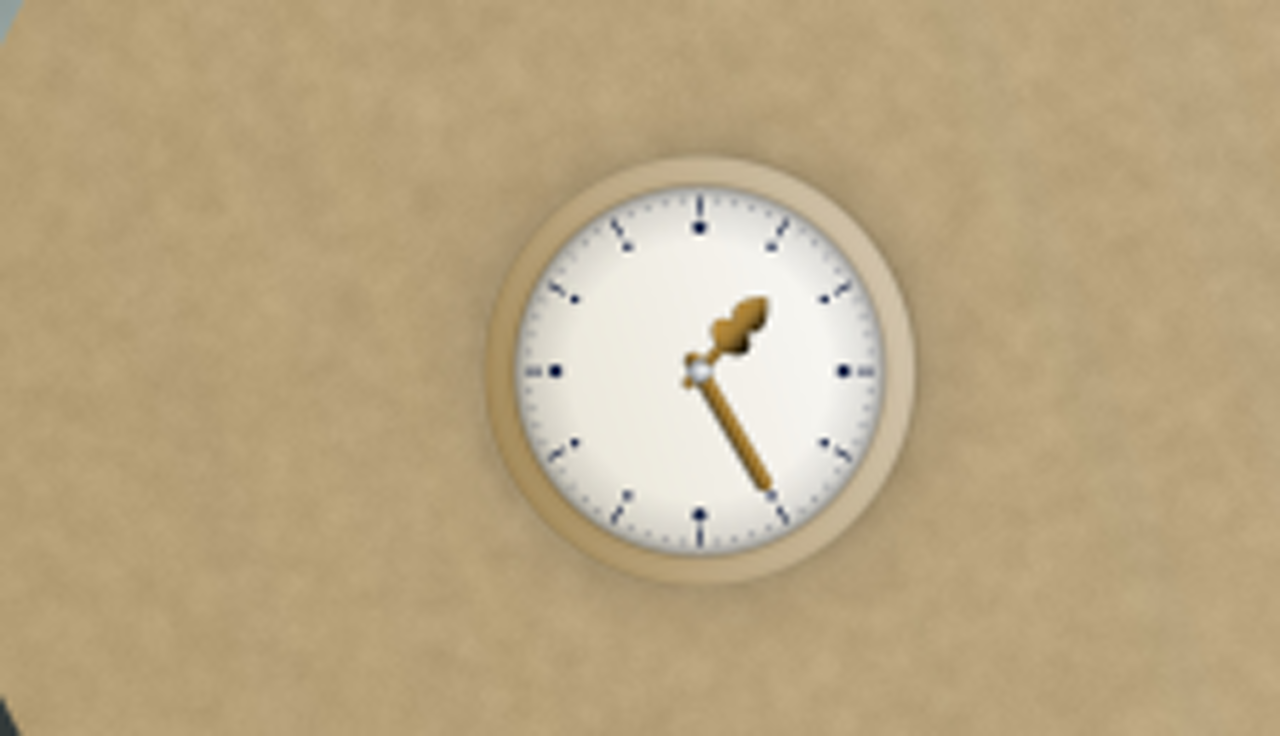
1:25
